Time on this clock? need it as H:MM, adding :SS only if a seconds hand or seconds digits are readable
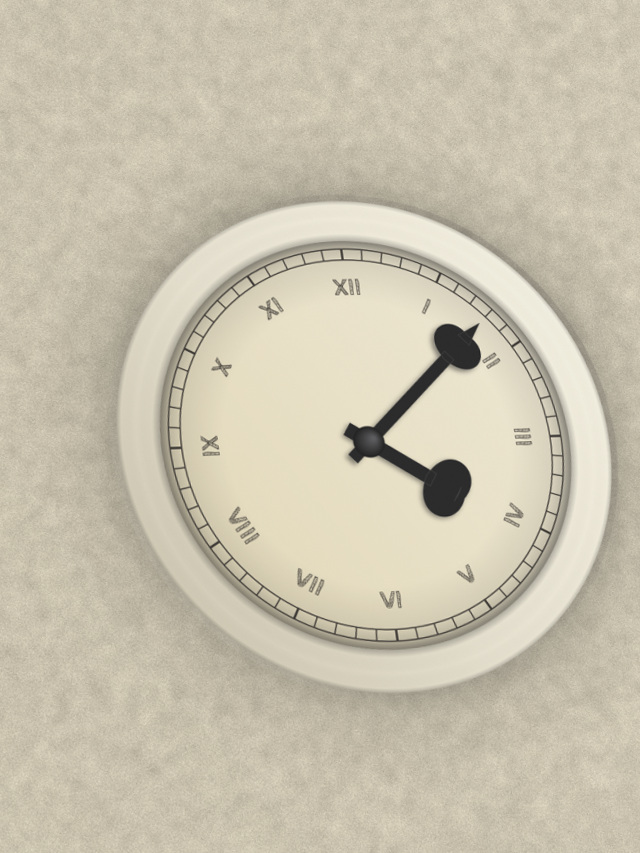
4:08
